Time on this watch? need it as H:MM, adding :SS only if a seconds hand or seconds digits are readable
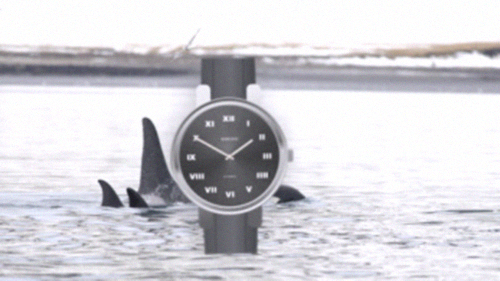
1:50
